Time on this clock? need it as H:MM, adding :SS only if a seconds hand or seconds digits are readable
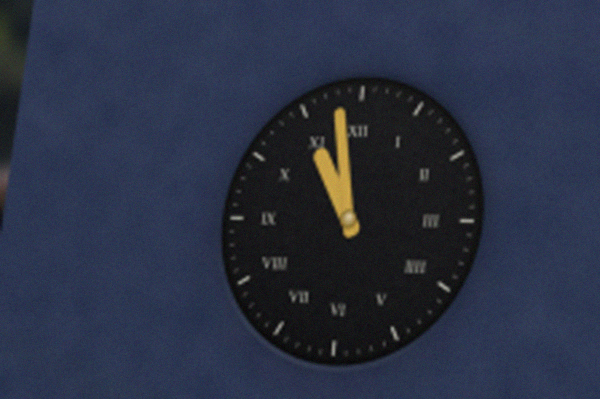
10:58
